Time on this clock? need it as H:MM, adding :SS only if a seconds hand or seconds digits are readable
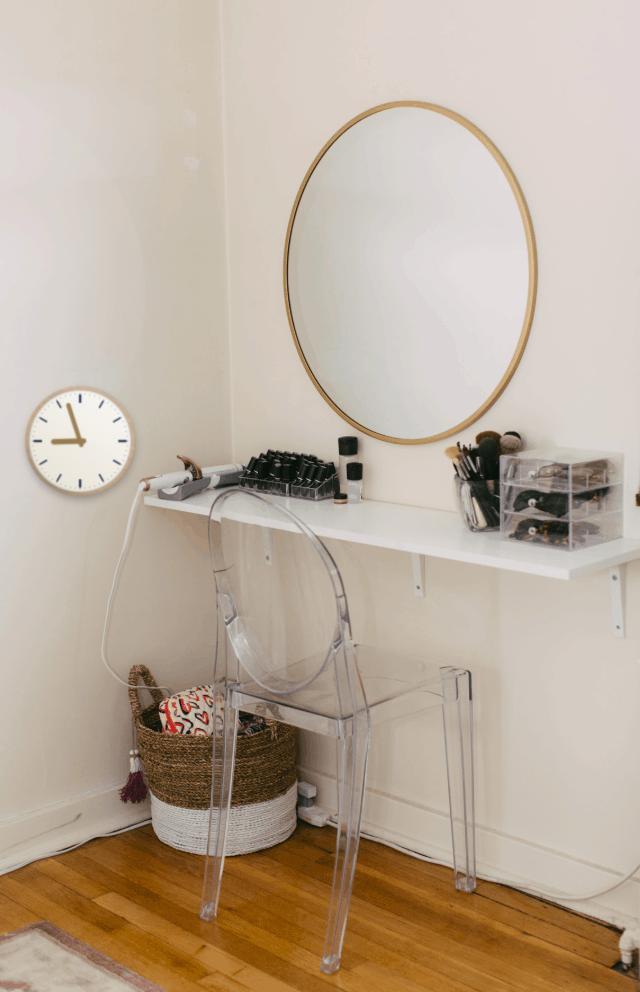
8:57
